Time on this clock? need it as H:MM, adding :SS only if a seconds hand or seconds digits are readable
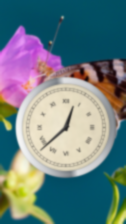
12:38
